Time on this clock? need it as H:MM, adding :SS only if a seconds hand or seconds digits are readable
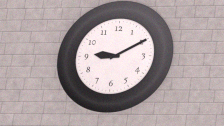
9:10
